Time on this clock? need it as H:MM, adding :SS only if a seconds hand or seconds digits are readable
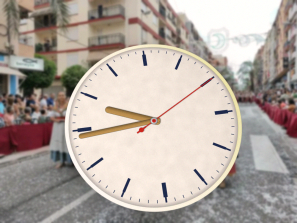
9:44:10
